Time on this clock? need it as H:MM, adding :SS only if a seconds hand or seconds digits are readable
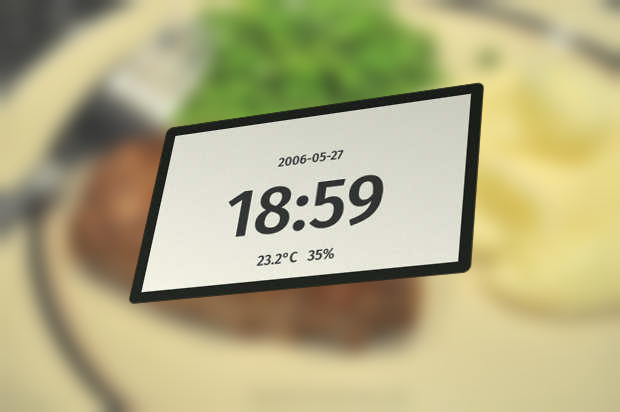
18:59
